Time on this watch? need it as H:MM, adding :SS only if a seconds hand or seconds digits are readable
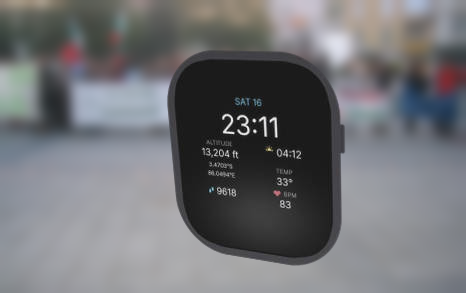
23:11
